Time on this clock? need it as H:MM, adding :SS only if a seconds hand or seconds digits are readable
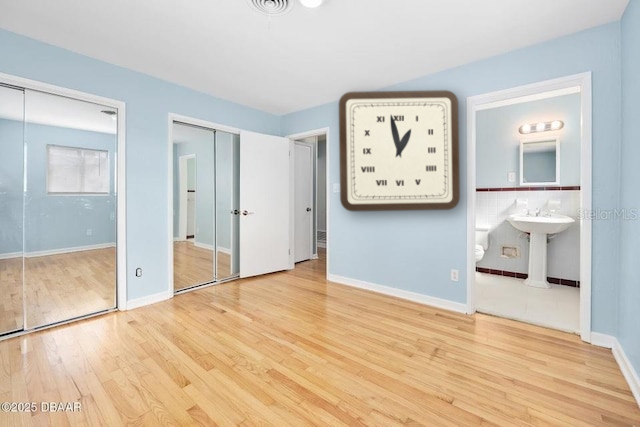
12:58
